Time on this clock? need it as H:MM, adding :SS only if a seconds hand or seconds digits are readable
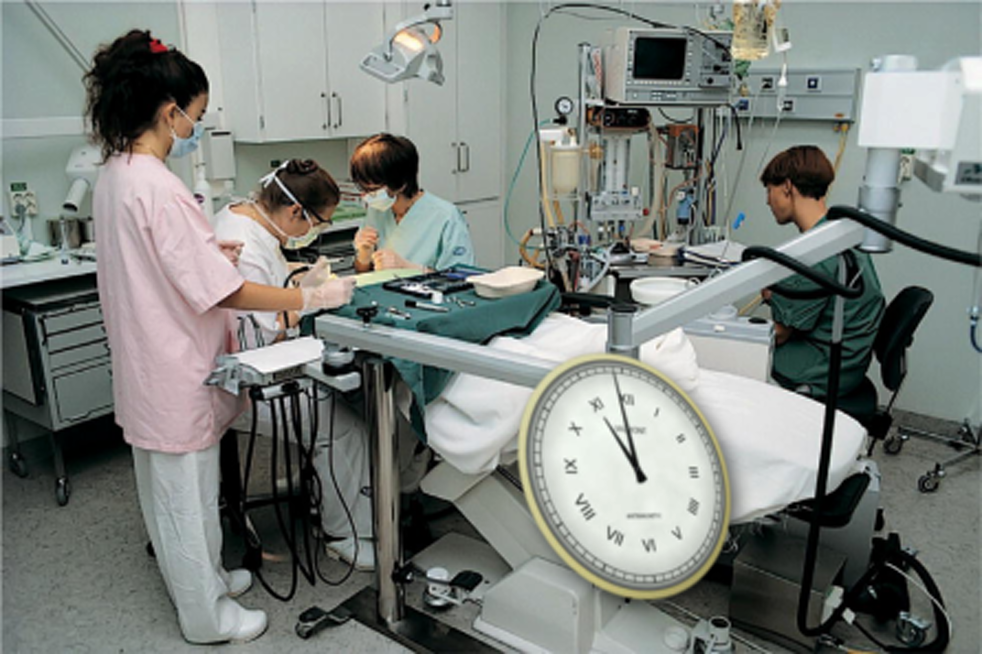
10:59
